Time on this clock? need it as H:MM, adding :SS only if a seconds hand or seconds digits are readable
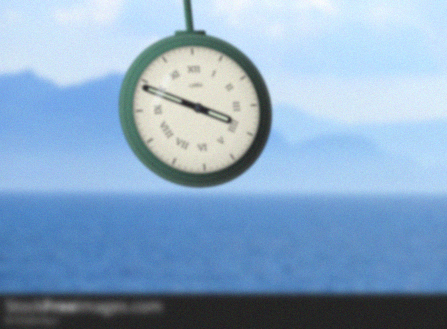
3:49
